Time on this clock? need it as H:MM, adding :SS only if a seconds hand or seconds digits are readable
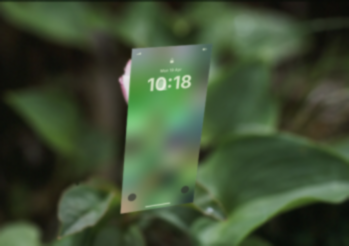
10:18
